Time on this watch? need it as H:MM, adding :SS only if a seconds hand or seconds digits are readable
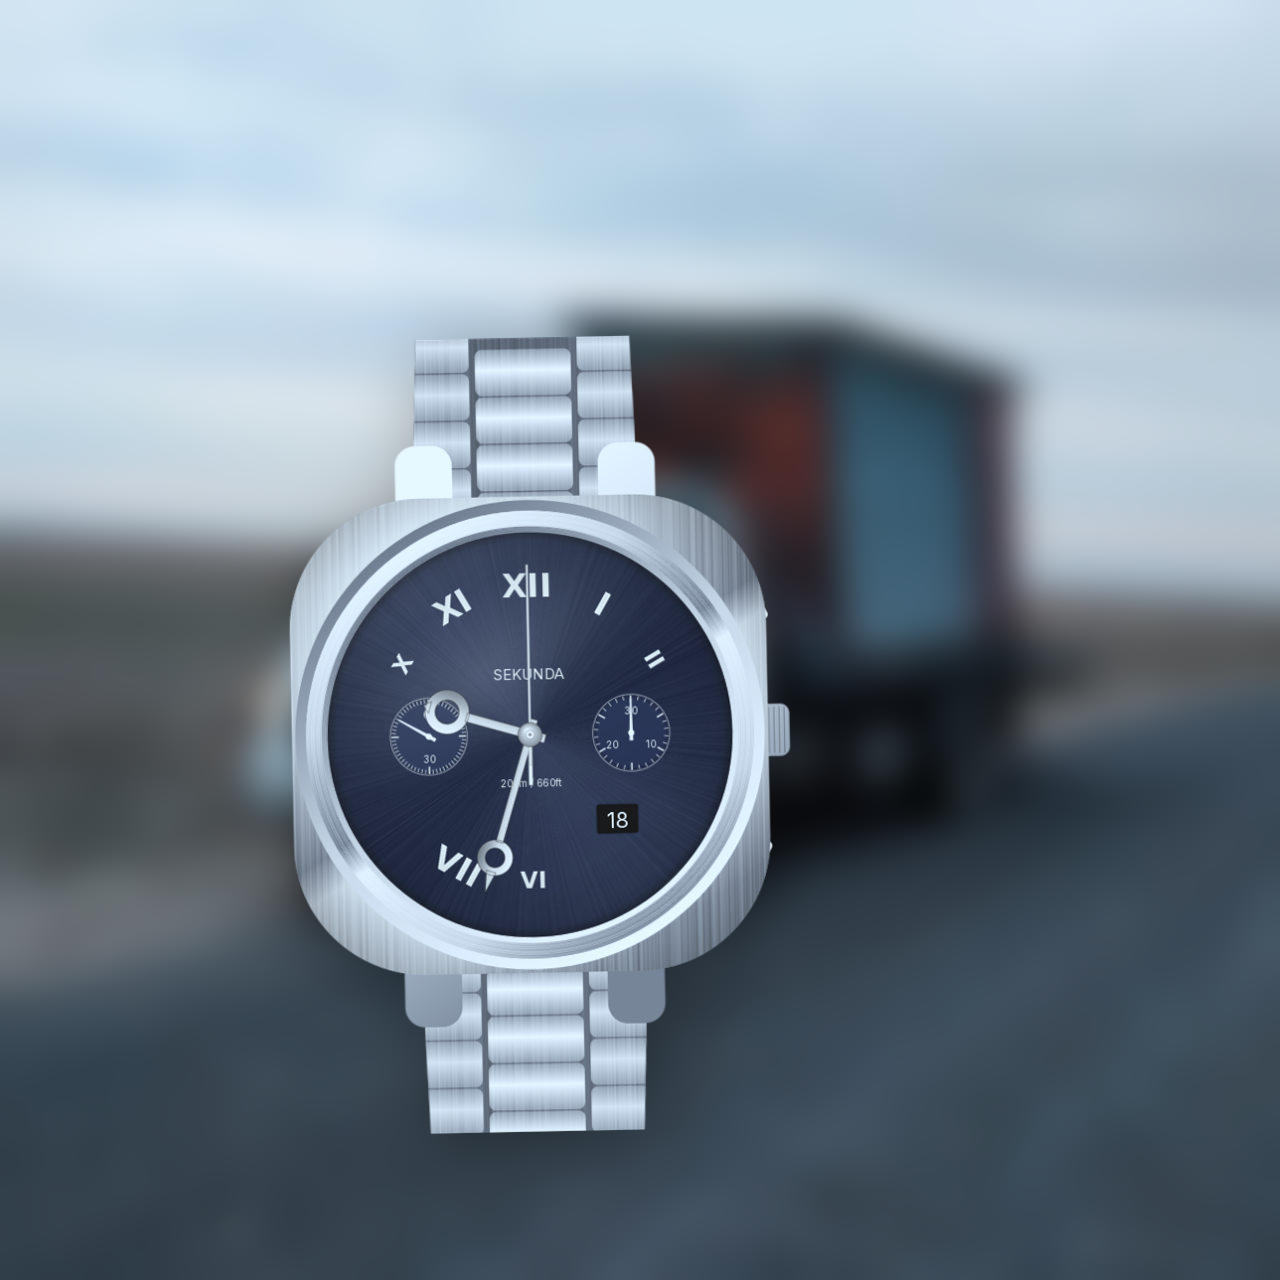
9:32:50
